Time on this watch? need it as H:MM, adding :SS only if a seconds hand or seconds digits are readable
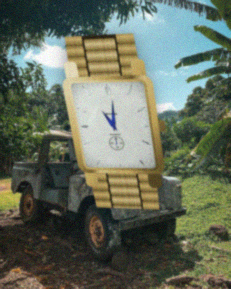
11:01
